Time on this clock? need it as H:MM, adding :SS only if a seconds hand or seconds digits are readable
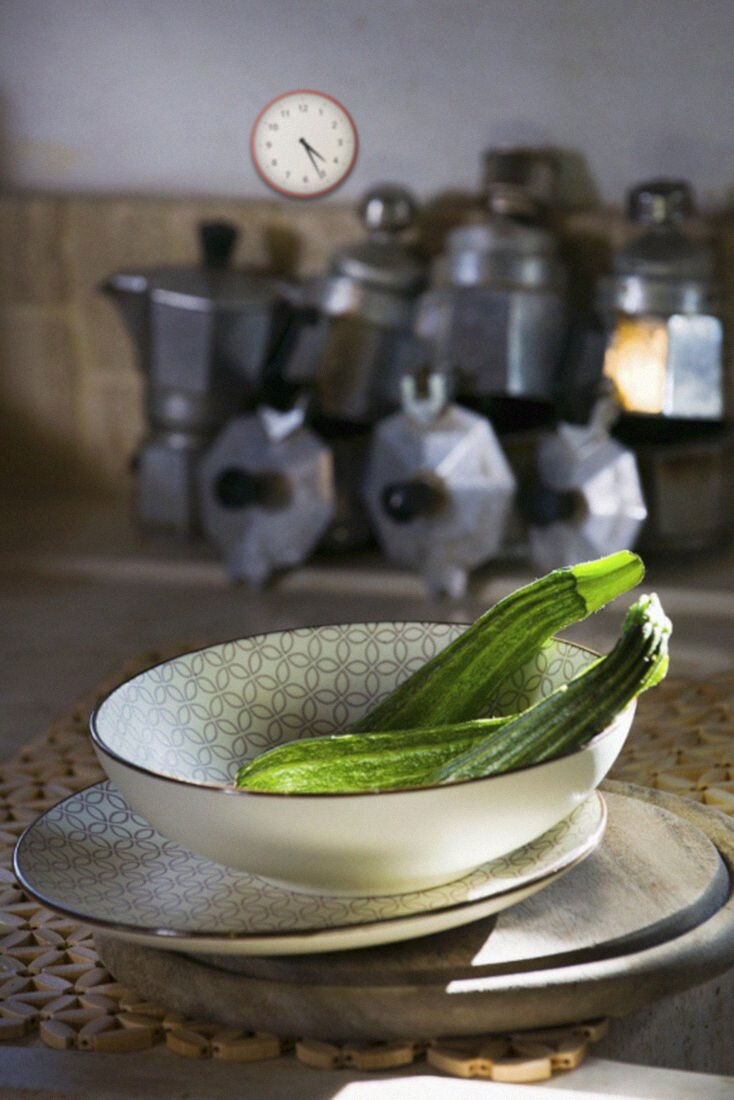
4:26
